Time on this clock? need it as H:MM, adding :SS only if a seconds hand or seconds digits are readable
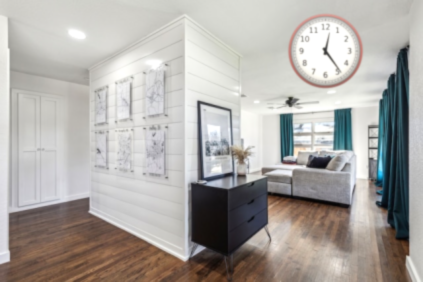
12:24
